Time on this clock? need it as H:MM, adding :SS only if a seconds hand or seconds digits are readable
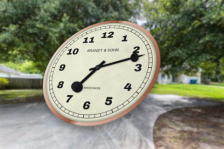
7:12
